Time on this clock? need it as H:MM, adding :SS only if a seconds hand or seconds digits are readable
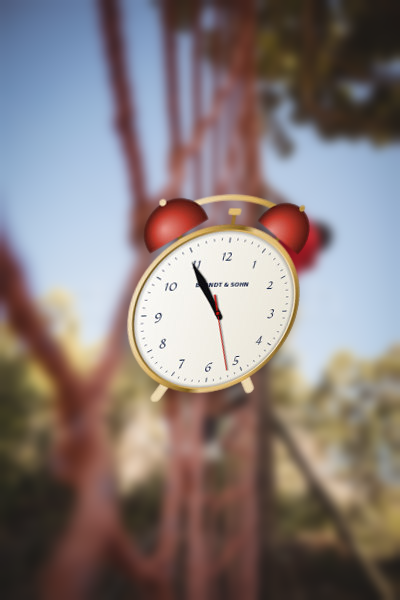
10:54:27
